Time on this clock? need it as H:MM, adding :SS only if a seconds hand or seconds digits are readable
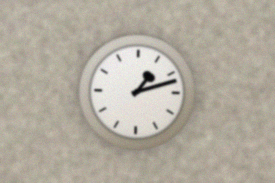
1:12
